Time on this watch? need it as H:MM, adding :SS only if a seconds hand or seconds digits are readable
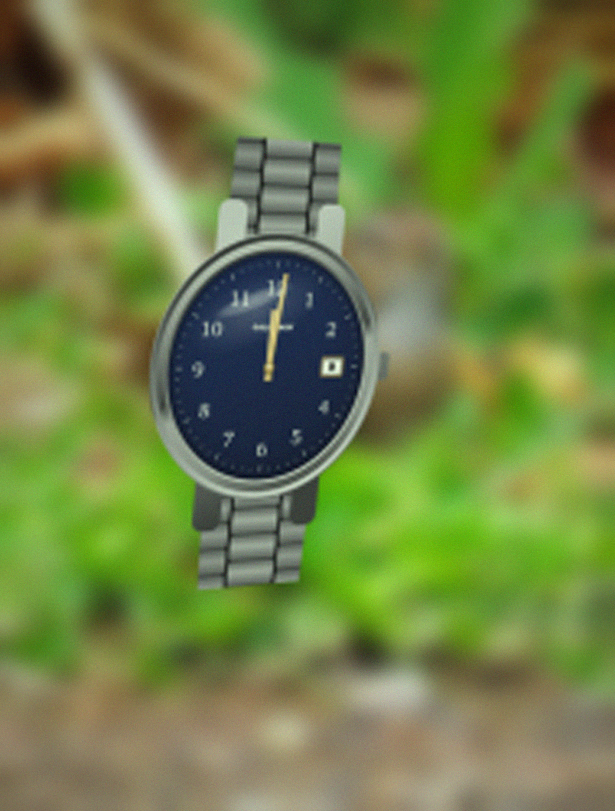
12:01
